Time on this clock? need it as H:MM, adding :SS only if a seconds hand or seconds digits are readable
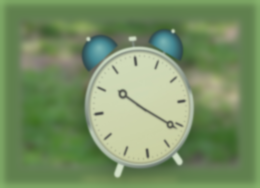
10:21
